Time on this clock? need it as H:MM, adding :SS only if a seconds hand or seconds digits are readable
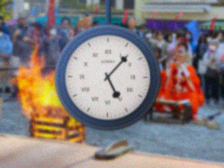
5:07
